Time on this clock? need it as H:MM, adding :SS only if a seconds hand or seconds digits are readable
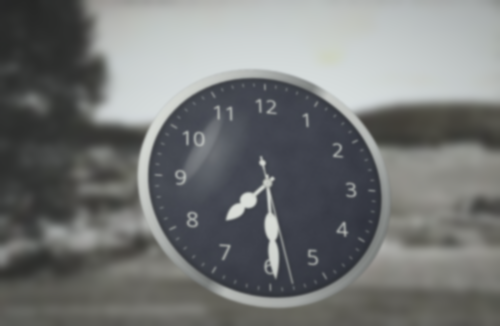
7:29:28
